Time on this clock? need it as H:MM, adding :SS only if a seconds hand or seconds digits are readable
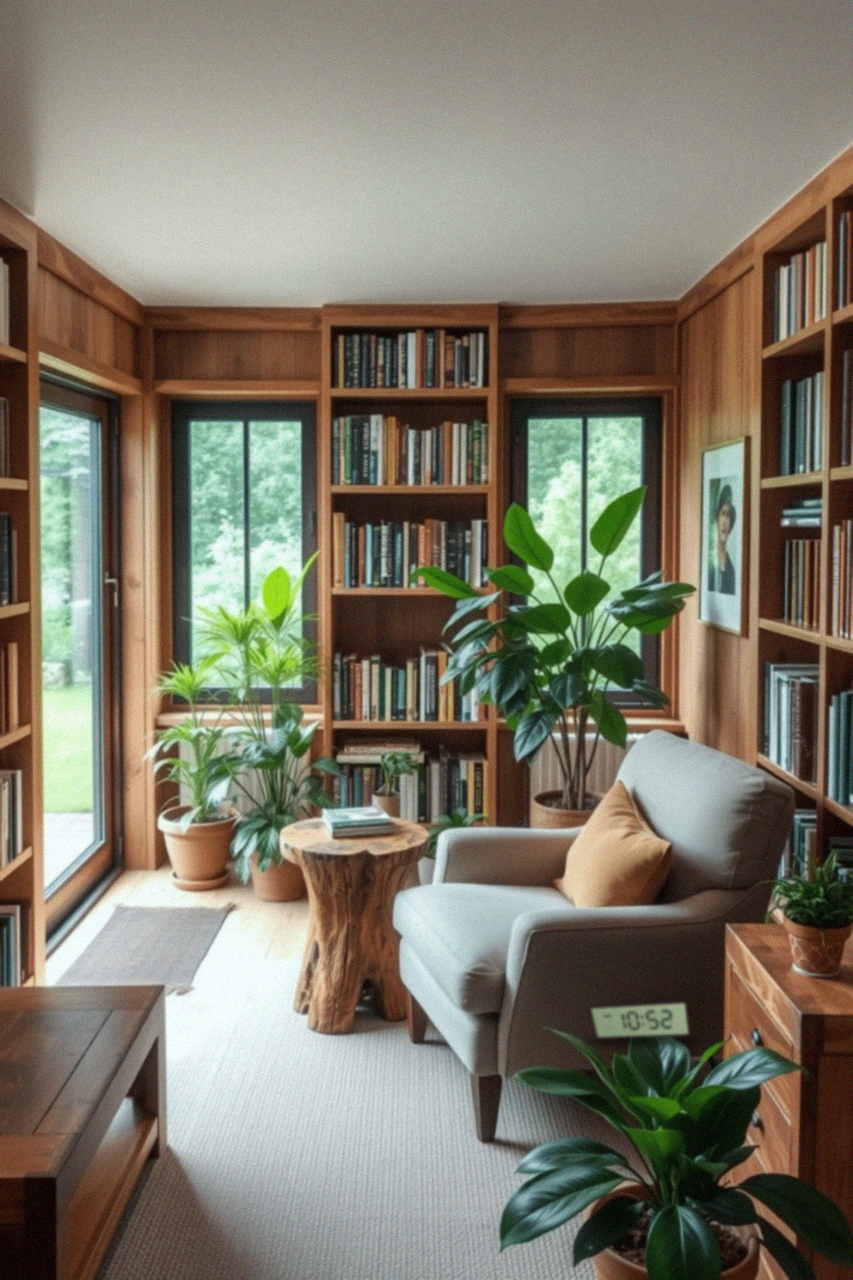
10:52
